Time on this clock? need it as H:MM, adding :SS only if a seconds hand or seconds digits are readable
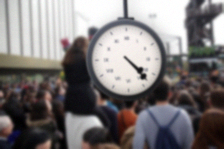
4:23
